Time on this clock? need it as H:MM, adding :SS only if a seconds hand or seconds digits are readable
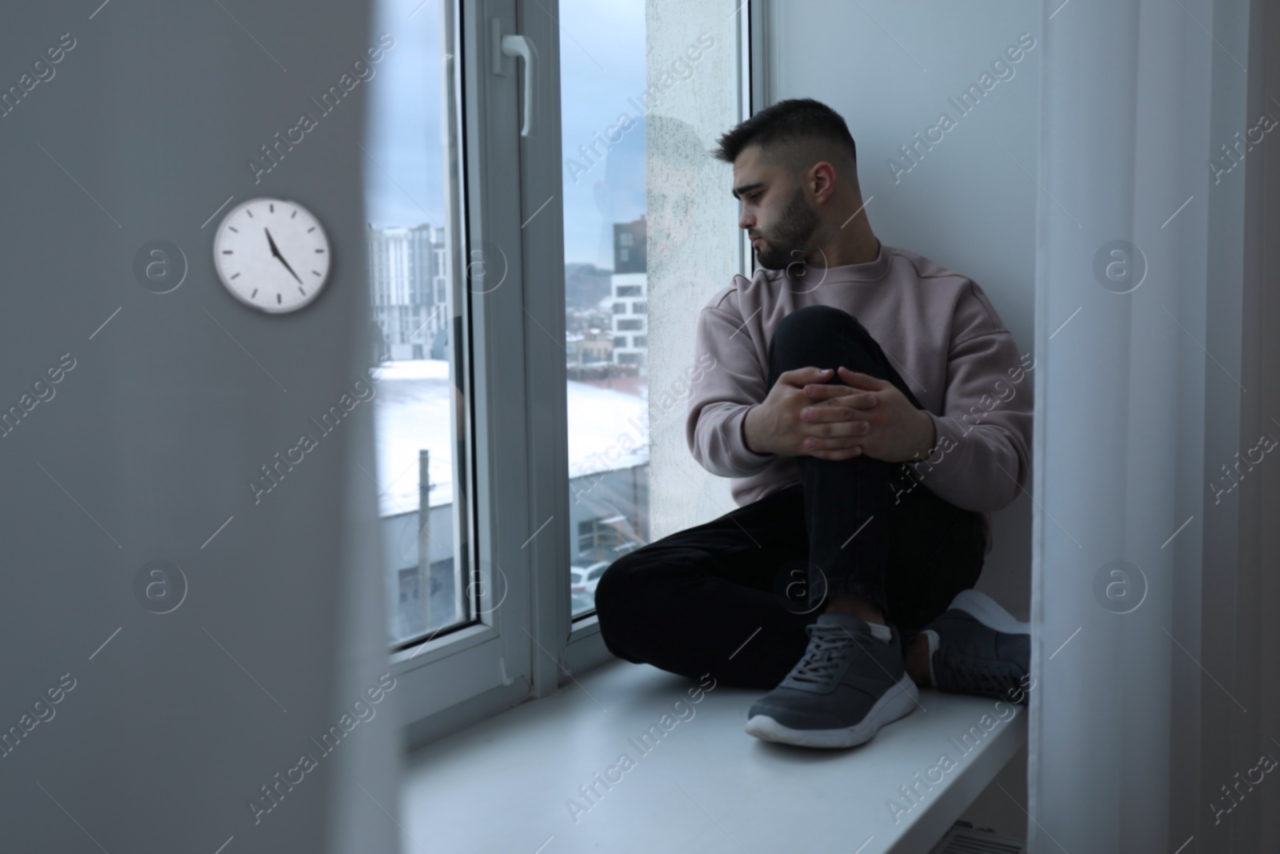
11:24
